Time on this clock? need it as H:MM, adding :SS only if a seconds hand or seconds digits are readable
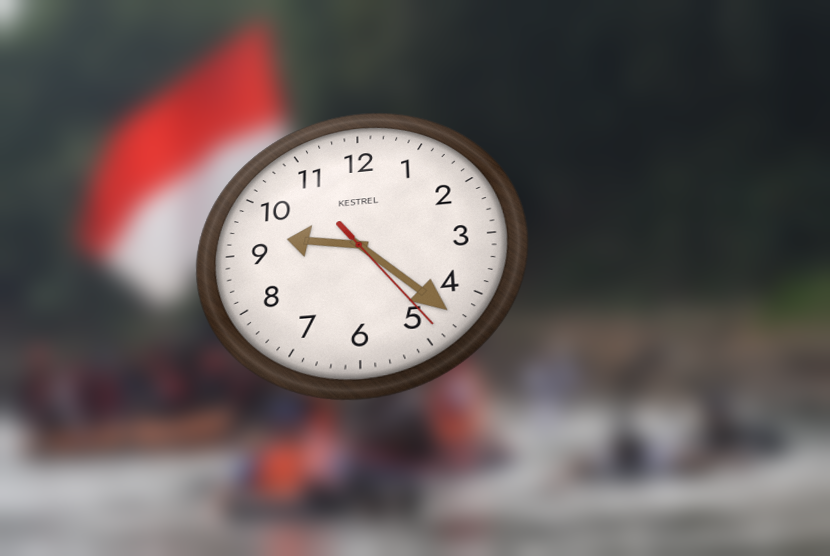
9:22:24
